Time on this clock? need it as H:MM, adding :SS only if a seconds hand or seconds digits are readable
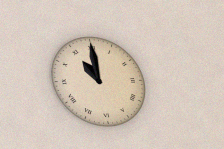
11:00
